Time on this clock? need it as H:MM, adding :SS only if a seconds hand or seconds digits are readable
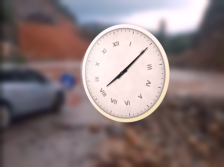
8:10
